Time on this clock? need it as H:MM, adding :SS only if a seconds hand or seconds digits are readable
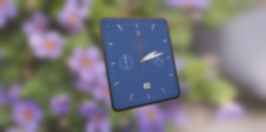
2:13
